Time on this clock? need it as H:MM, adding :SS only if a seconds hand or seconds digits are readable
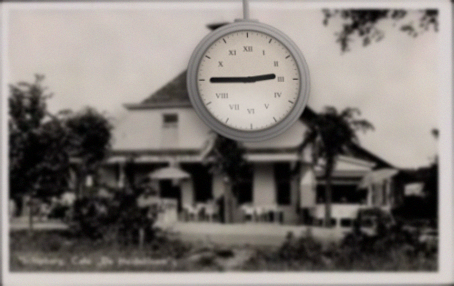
2:45
